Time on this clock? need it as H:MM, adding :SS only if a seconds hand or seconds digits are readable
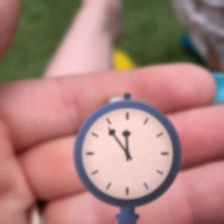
11:54
